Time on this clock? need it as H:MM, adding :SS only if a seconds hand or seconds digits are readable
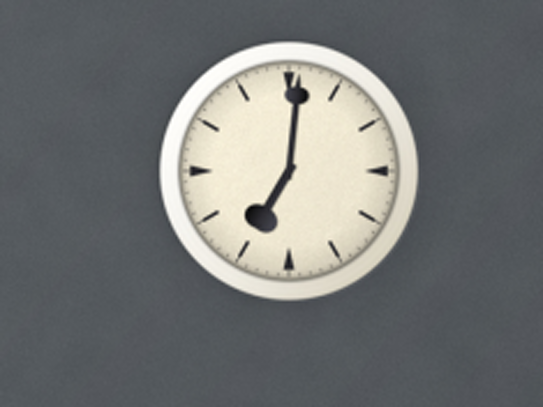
7:01
